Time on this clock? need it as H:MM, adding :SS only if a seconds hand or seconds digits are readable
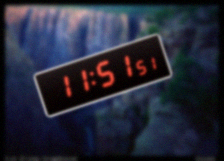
11:51:51
